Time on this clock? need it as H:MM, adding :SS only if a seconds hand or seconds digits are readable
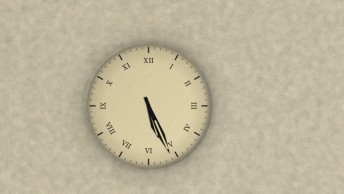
5:26
